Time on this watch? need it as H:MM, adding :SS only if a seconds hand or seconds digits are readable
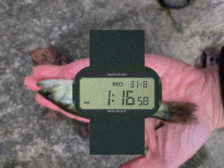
1:16:58
